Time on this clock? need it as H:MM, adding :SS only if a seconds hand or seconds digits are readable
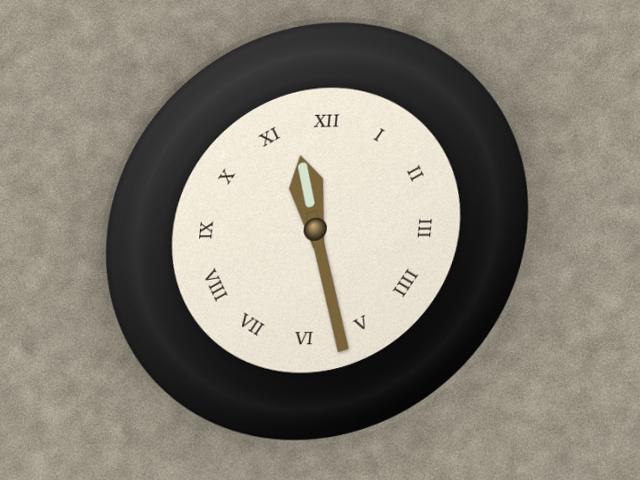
11:27
